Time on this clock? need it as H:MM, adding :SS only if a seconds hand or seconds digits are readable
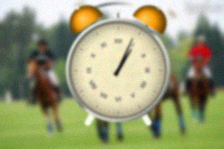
1:04
